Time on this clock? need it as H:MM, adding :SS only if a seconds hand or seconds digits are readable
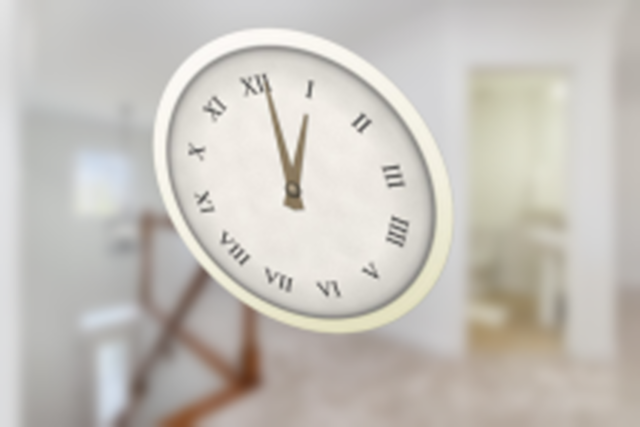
1:01
